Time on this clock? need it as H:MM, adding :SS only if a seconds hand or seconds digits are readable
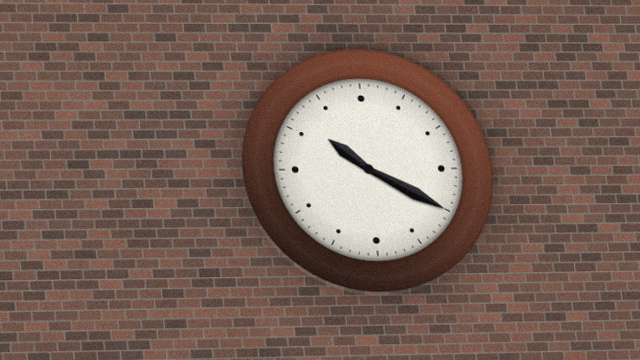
10:20
